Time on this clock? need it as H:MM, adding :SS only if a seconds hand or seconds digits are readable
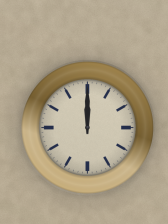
12:00
